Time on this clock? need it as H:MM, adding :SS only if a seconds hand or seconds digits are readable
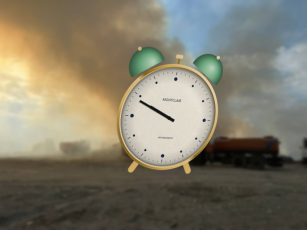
9:49
